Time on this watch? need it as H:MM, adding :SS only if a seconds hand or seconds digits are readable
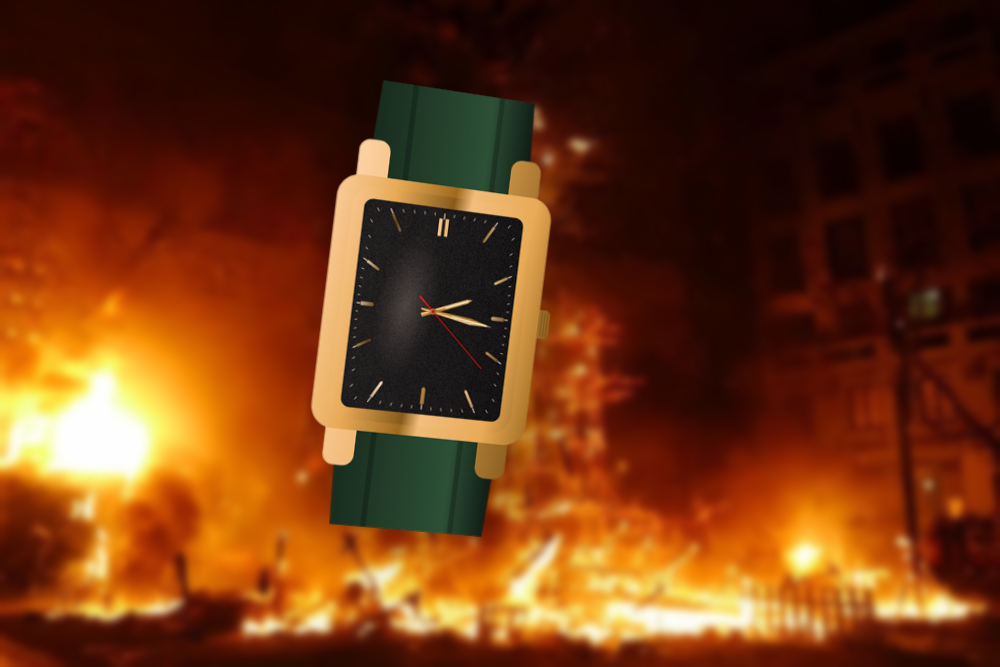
2:16:22
